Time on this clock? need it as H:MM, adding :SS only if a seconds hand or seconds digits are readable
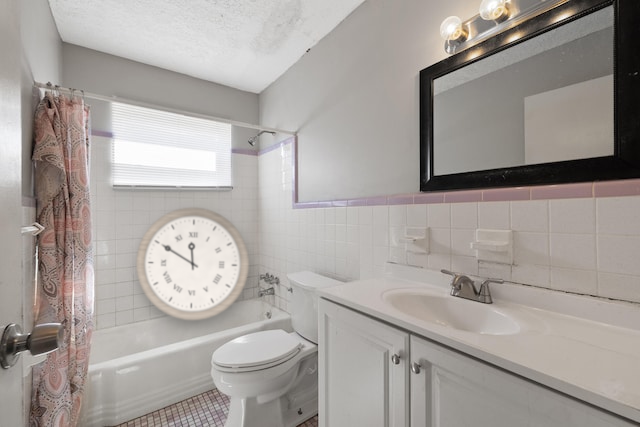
11:50
